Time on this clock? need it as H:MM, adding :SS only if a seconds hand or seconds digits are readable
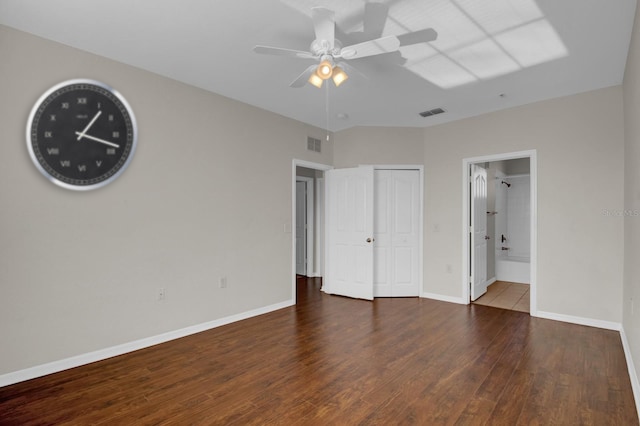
1:18
